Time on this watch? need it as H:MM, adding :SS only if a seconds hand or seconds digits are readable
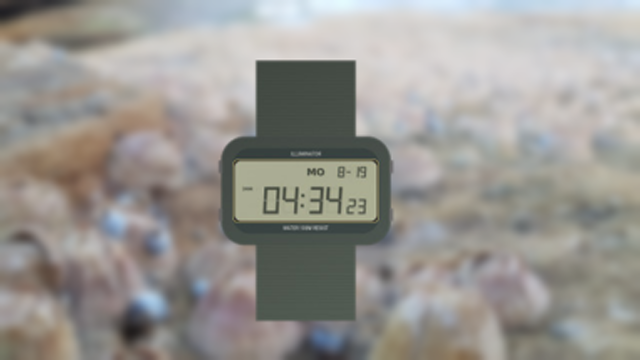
4:34:23
